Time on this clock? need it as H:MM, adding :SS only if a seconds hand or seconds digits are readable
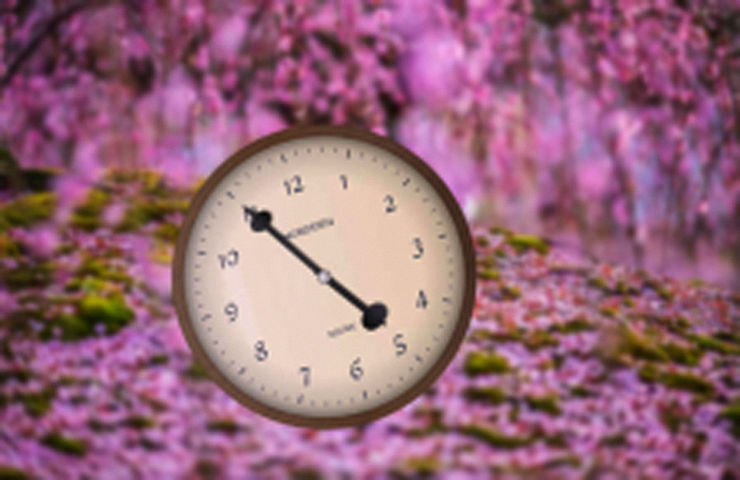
4:55
